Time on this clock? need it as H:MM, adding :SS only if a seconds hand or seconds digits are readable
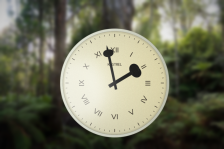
1:58
